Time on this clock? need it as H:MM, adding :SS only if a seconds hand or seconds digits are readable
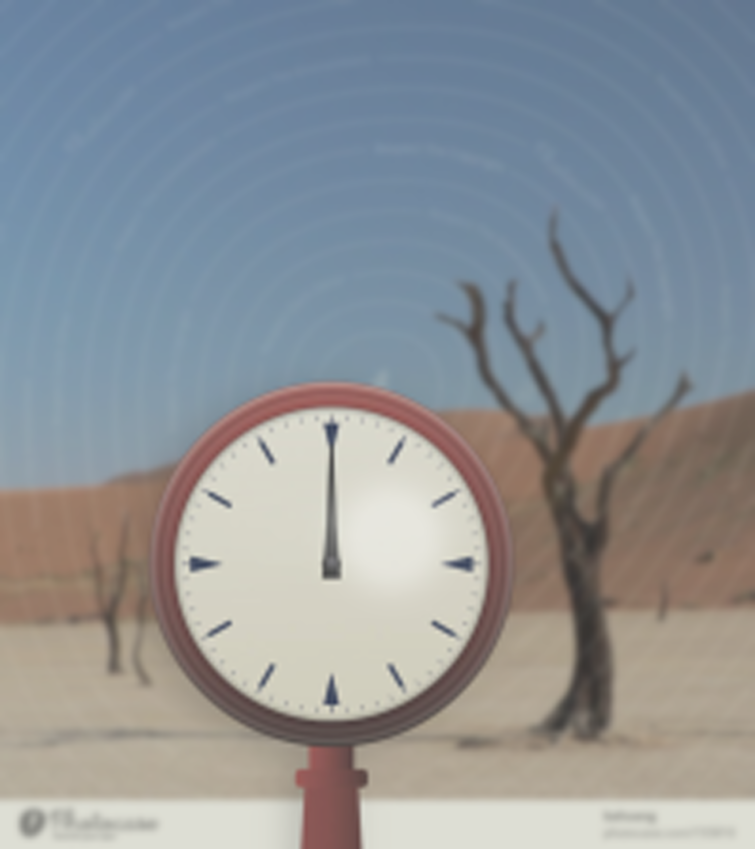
12:00
